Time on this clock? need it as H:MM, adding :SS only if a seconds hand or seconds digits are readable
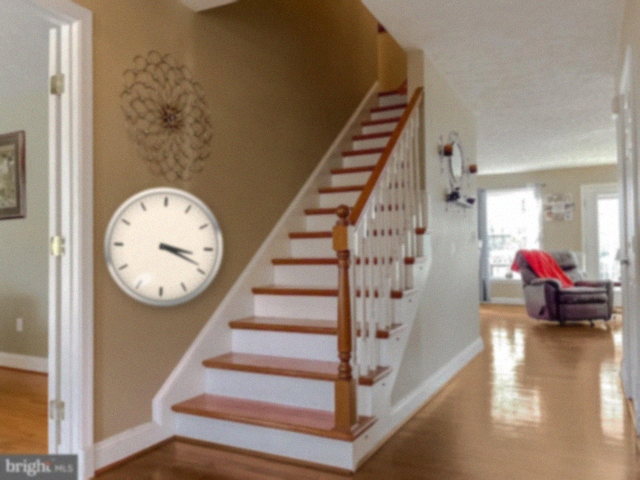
3:19
